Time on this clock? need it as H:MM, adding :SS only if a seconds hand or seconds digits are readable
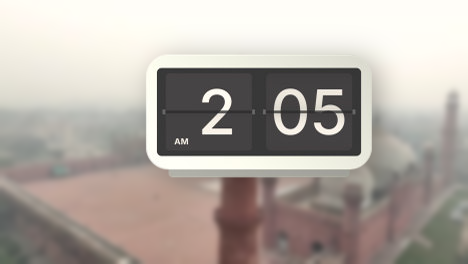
2:05
